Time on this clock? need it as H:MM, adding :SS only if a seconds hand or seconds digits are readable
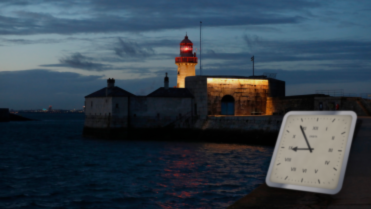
8:54
